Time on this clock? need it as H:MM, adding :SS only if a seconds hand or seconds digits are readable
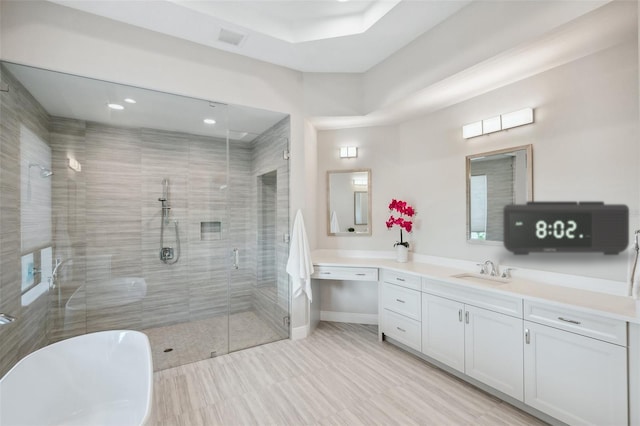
8:02
